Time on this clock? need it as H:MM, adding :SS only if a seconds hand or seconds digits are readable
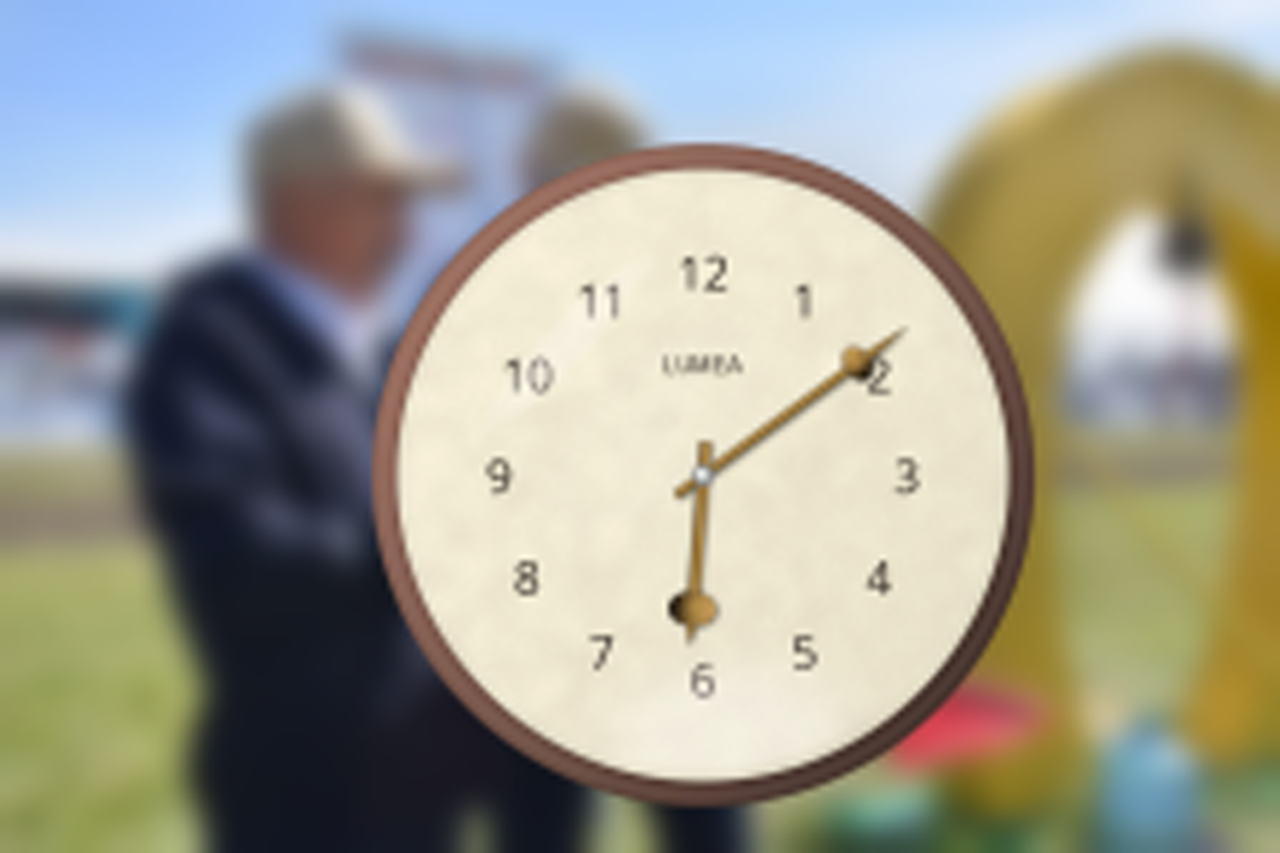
6:09
